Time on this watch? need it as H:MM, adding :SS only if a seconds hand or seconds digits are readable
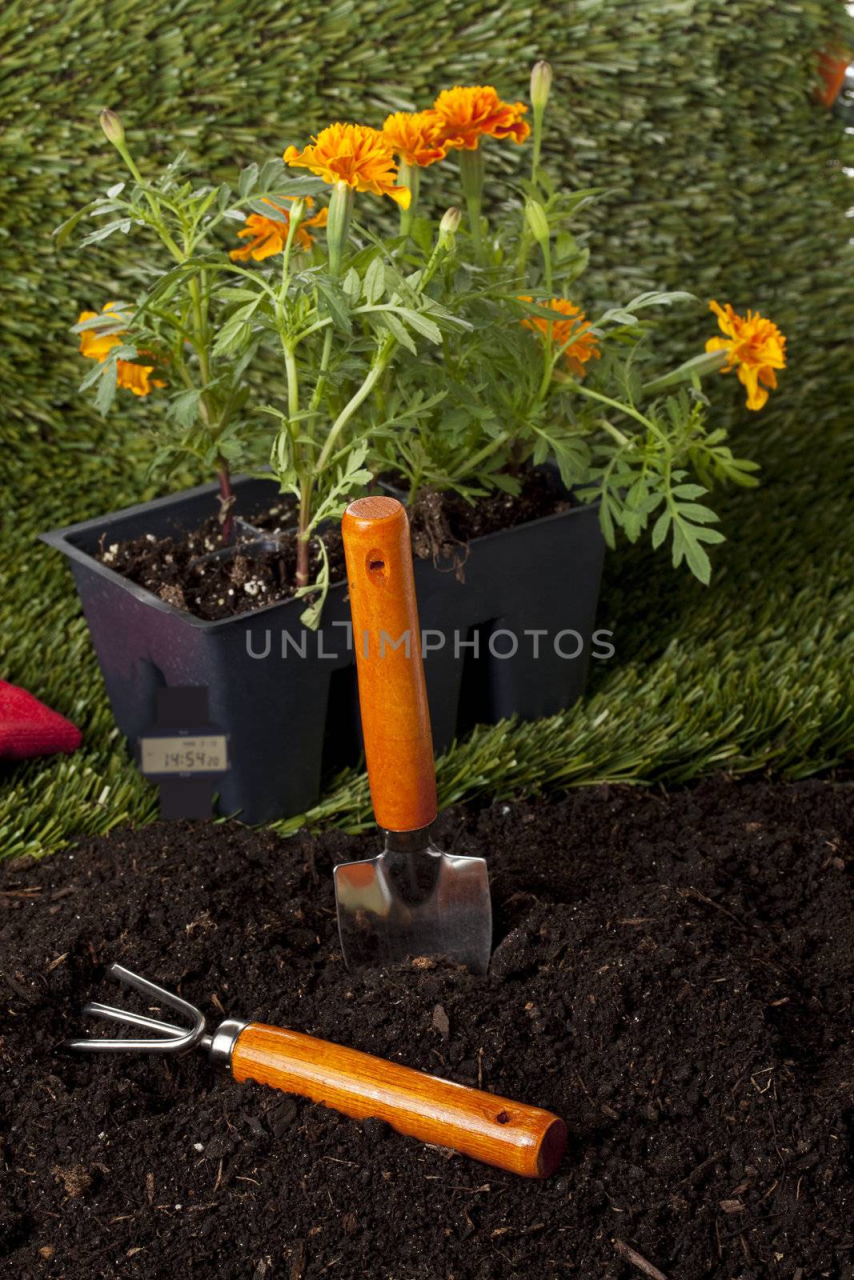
14:54
